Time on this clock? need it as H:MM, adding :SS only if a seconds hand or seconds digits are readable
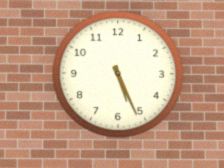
5:26
